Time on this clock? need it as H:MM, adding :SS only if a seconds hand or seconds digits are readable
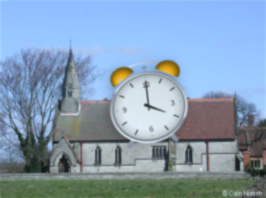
4:00
